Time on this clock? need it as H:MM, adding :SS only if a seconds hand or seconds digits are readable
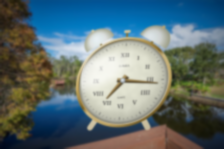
7:16
